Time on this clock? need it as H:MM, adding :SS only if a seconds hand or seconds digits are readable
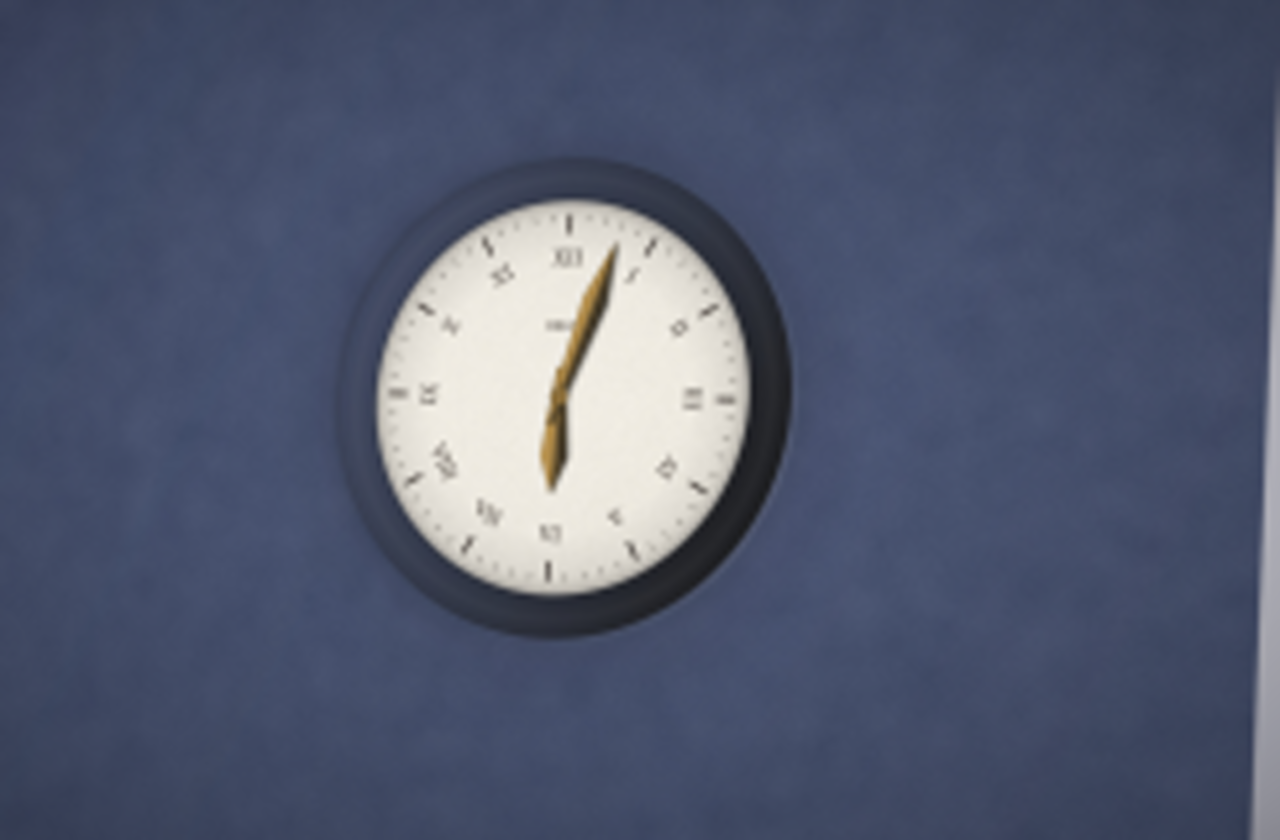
6:03
